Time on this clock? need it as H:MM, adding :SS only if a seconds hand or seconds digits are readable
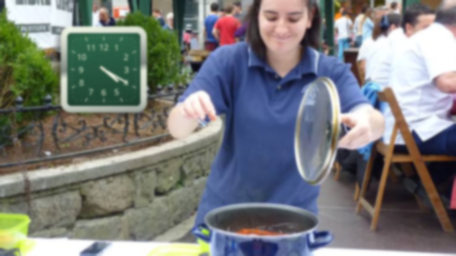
4:20
